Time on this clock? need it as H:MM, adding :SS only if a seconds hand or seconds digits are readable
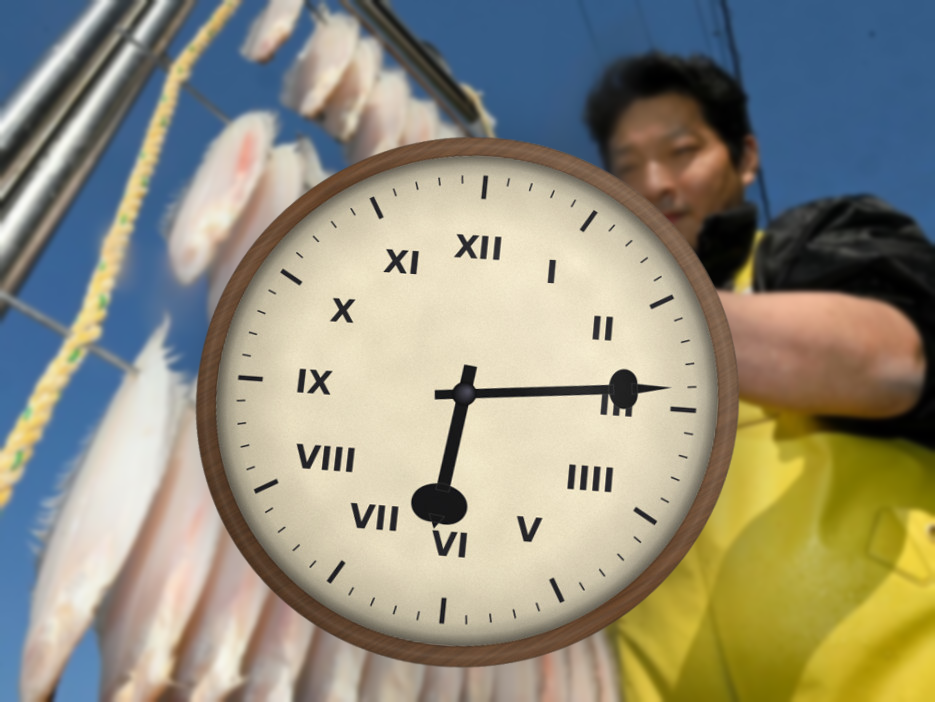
6:14
